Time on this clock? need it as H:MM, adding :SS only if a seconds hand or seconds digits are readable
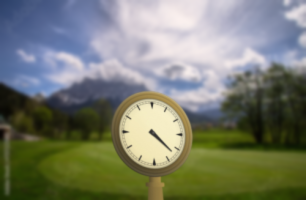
4:22
